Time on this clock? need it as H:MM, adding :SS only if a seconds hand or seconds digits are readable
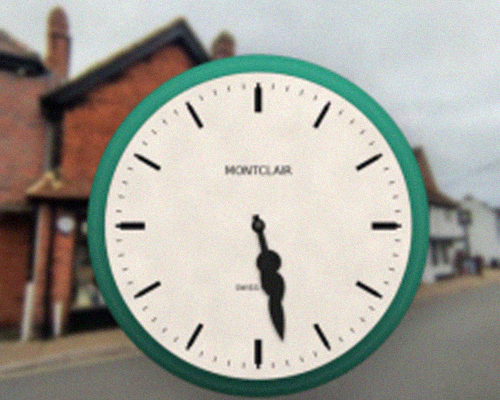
5:28
